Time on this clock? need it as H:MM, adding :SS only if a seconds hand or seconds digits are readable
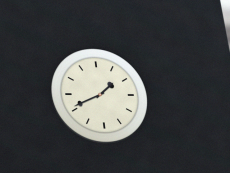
1:41
